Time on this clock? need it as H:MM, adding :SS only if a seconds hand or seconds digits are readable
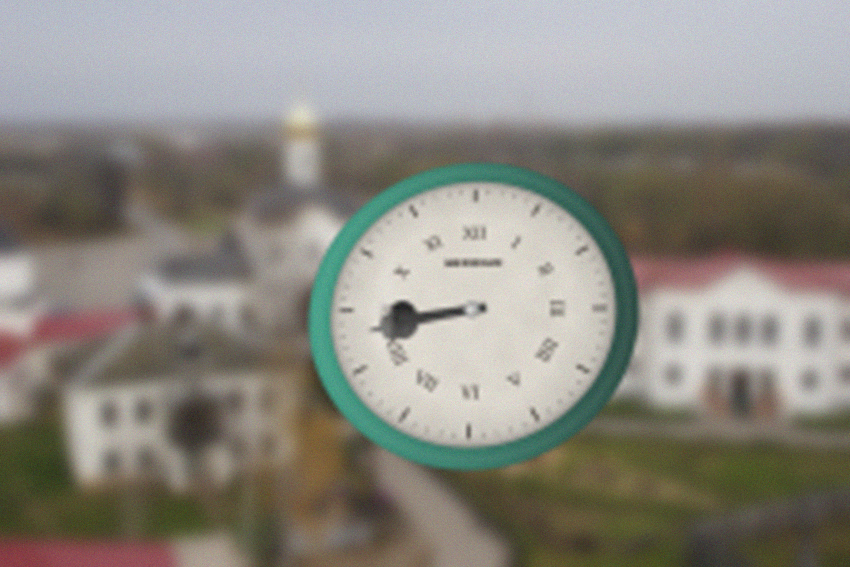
8:43
